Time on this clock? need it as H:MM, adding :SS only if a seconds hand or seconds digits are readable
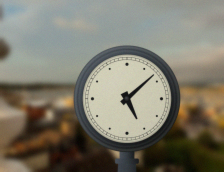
5:08
